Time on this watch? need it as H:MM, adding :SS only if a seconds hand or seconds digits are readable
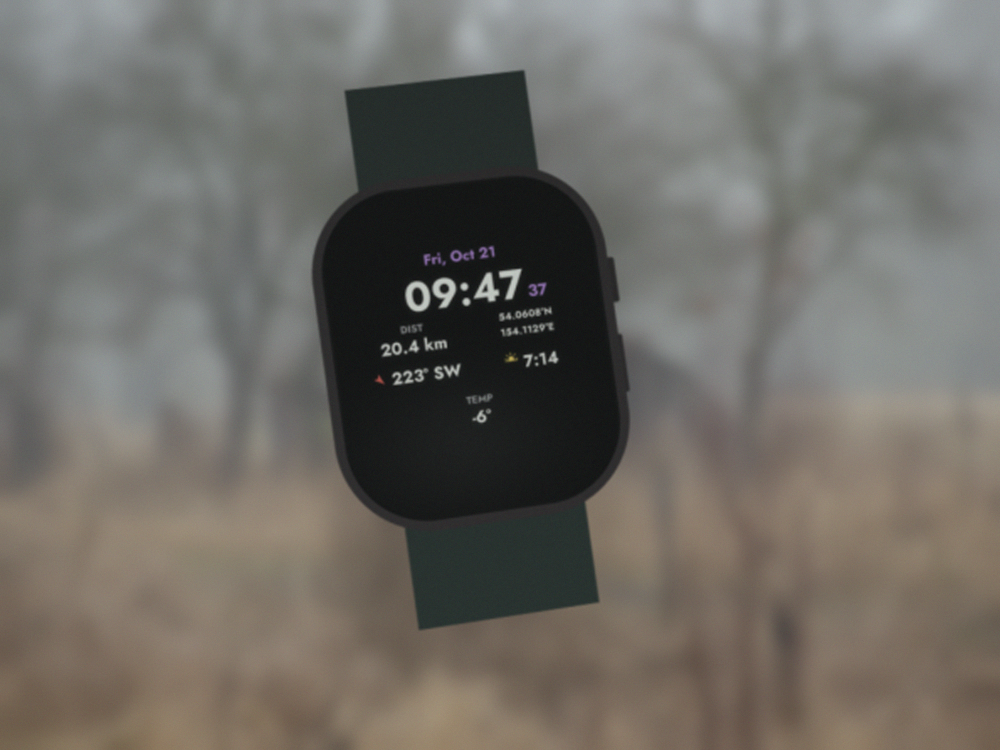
9:47:37
